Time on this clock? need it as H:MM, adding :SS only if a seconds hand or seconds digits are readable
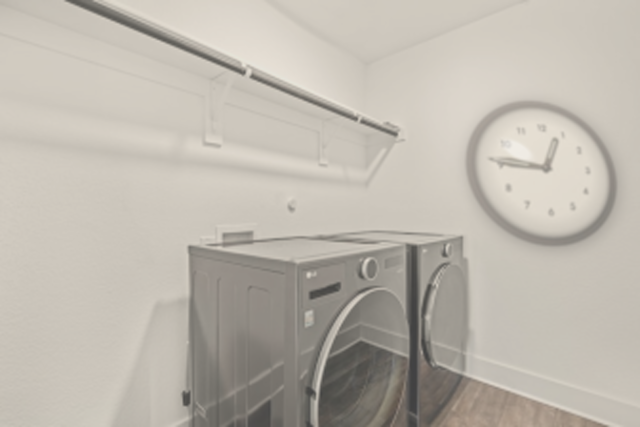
12:46
